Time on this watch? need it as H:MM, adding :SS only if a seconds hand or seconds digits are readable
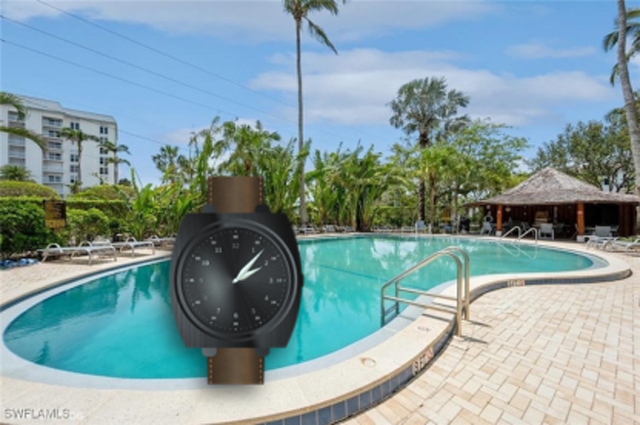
2:07
